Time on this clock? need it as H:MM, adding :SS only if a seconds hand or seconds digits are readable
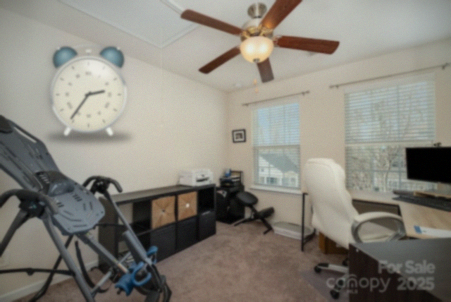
2:36
